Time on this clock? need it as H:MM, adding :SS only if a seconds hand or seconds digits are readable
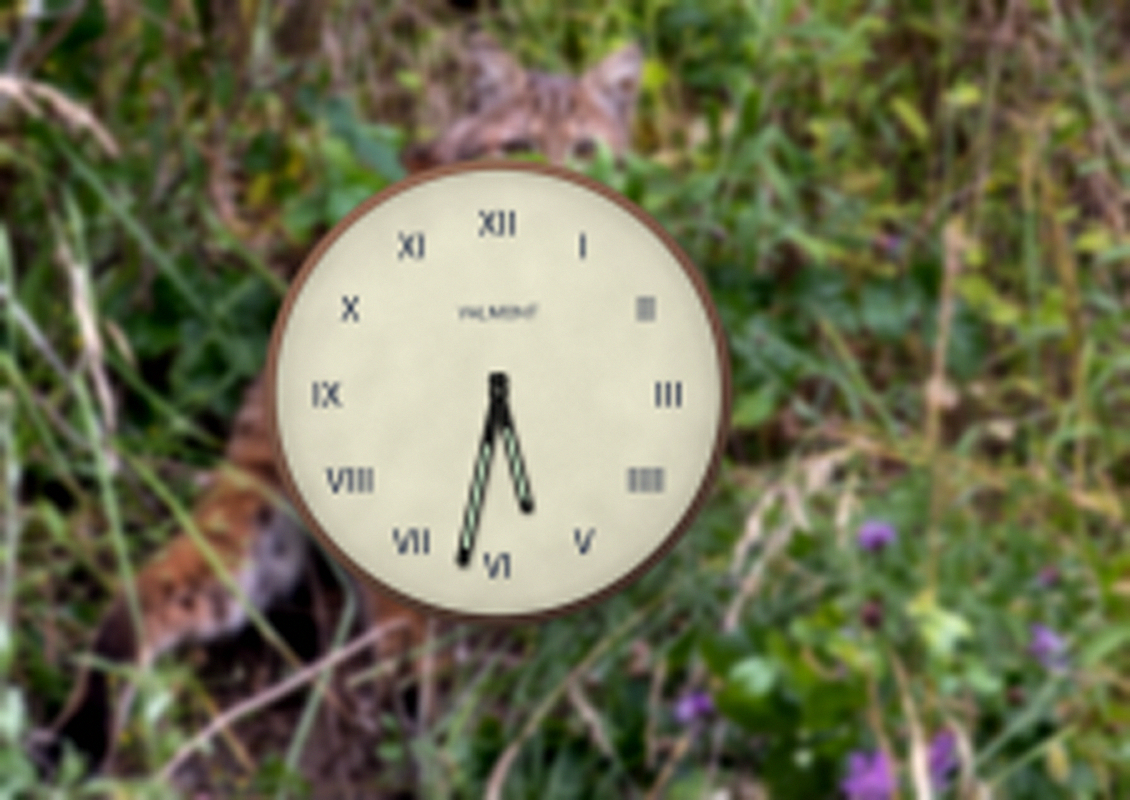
5:32
